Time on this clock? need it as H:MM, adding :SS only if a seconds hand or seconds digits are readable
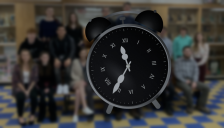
11:36
